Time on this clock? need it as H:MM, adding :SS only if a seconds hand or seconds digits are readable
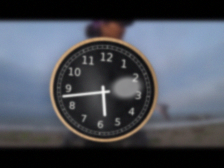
5:43
